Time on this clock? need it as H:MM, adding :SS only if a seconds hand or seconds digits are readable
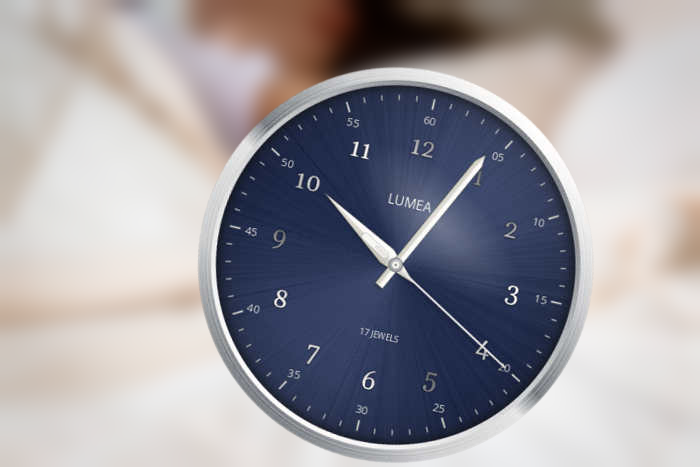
10:04:20
